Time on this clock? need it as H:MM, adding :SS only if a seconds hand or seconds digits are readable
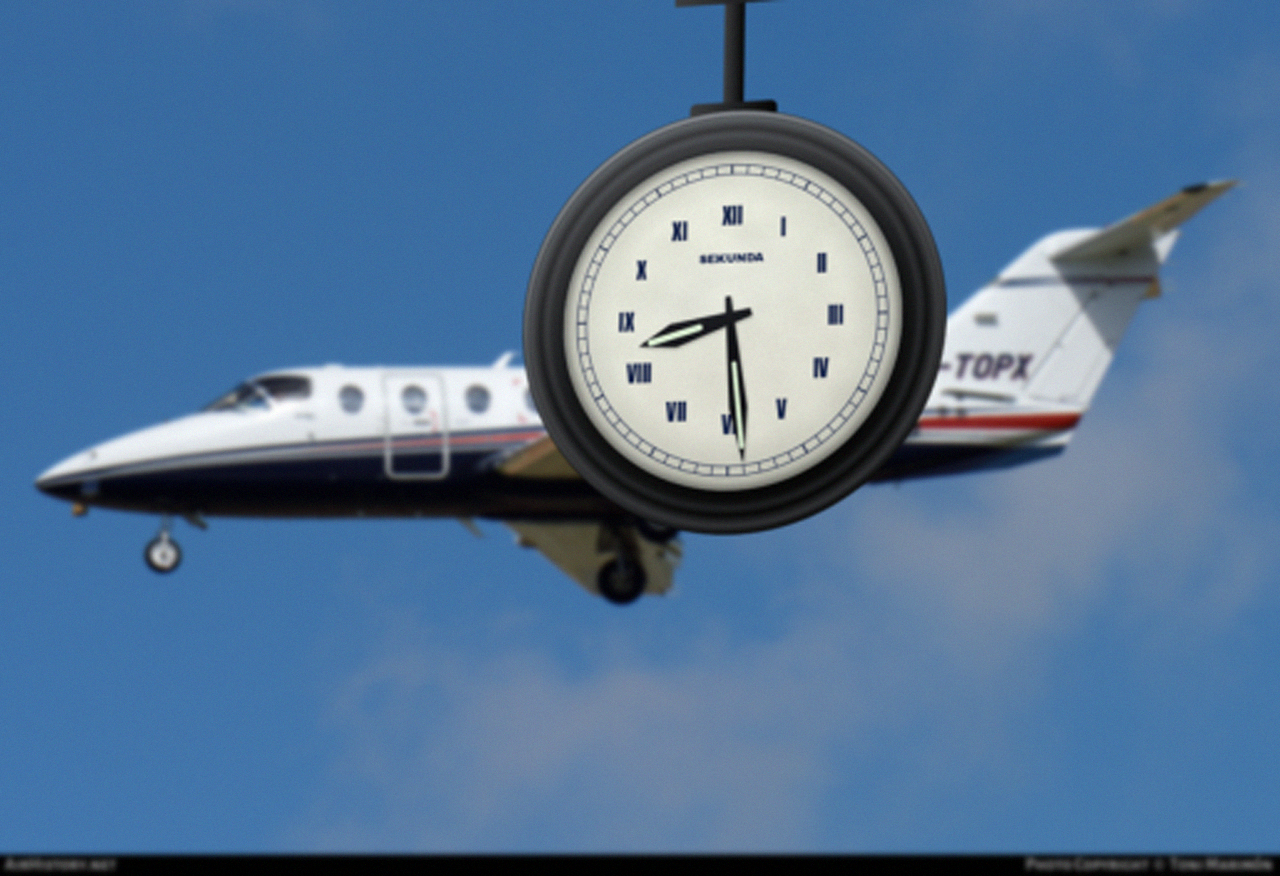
8:29
